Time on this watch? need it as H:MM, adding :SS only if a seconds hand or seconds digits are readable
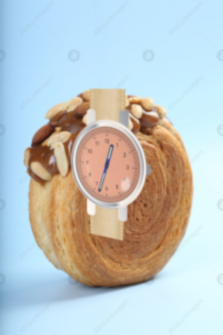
12:33
